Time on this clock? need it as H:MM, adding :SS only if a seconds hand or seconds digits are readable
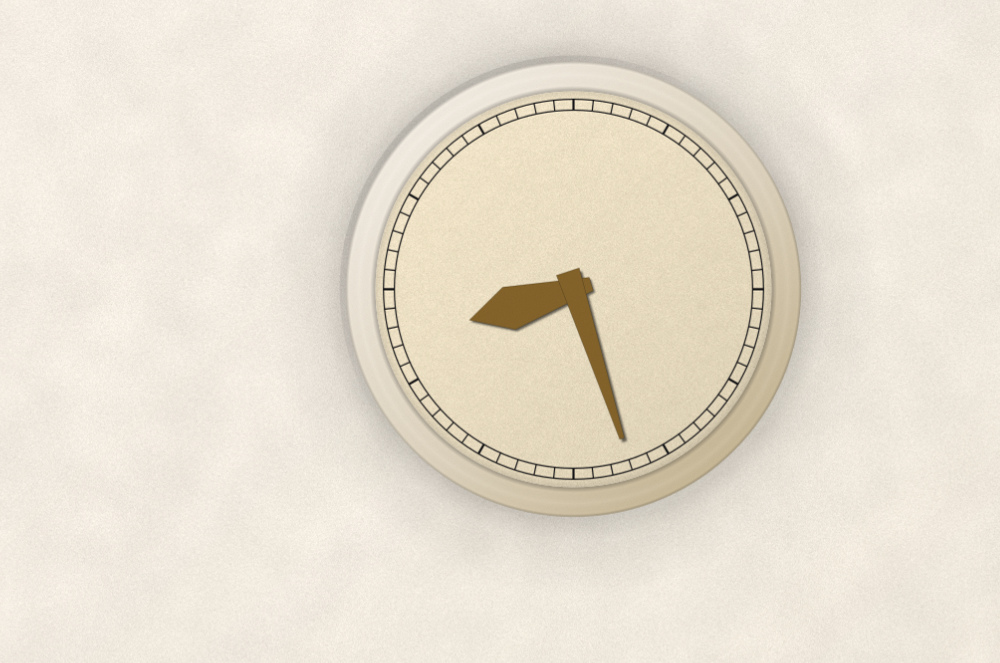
8:27
